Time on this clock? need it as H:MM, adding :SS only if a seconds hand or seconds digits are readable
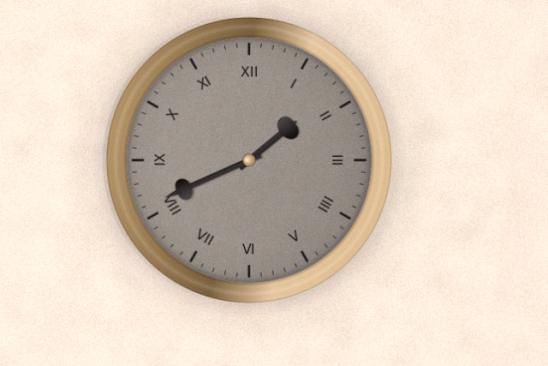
1:41
